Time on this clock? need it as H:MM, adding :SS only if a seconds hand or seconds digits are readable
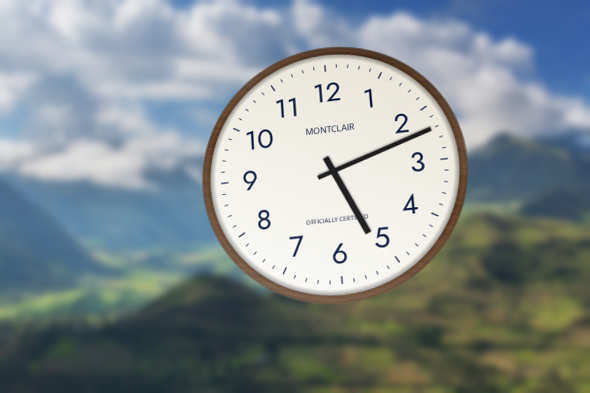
5:12
